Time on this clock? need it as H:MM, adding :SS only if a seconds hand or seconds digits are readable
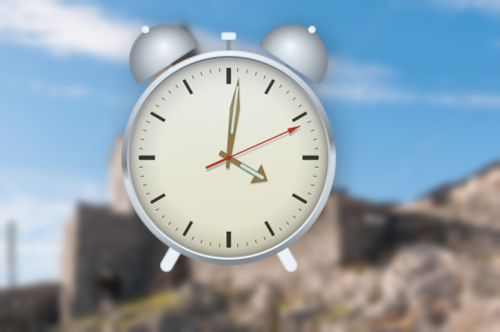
4:01:11
